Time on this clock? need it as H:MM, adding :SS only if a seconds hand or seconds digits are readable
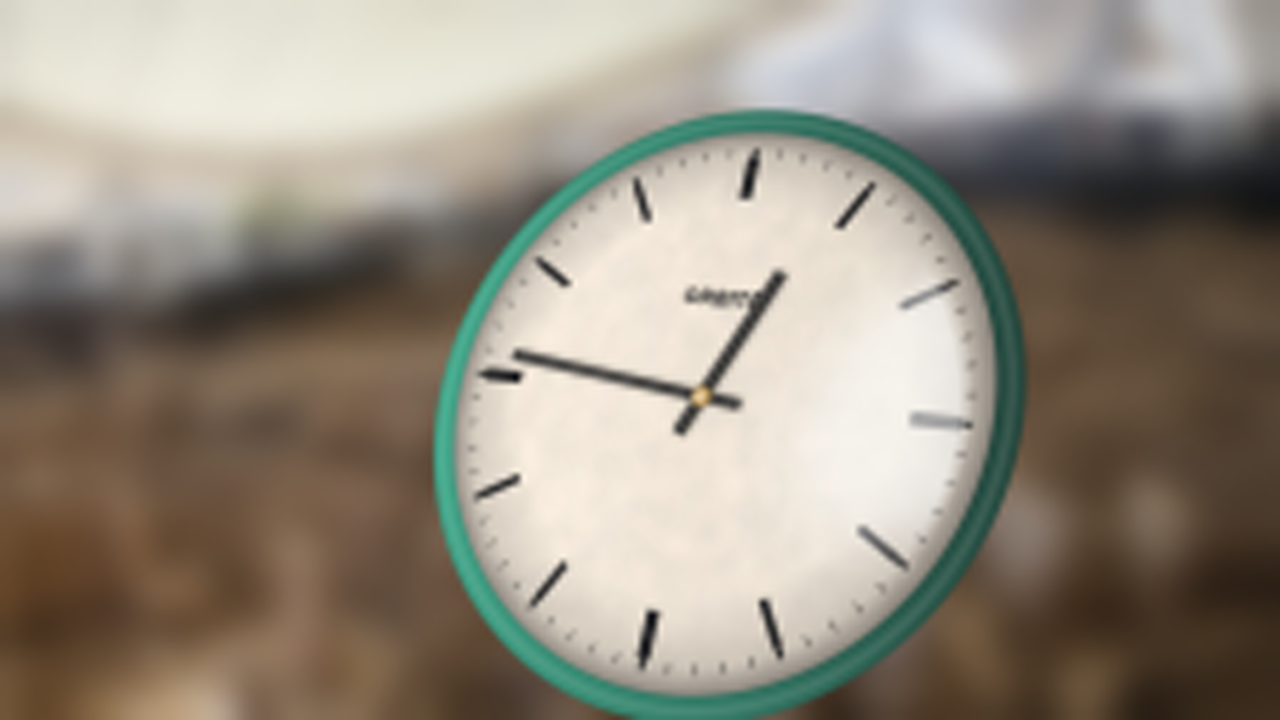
12:46
